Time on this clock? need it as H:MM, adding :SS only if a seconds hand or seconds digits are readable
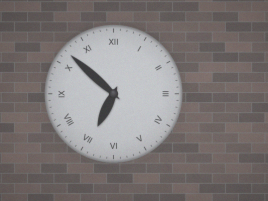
6:52
